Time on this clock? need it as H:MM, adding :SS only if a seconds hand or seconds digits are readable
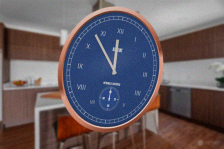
11:53
